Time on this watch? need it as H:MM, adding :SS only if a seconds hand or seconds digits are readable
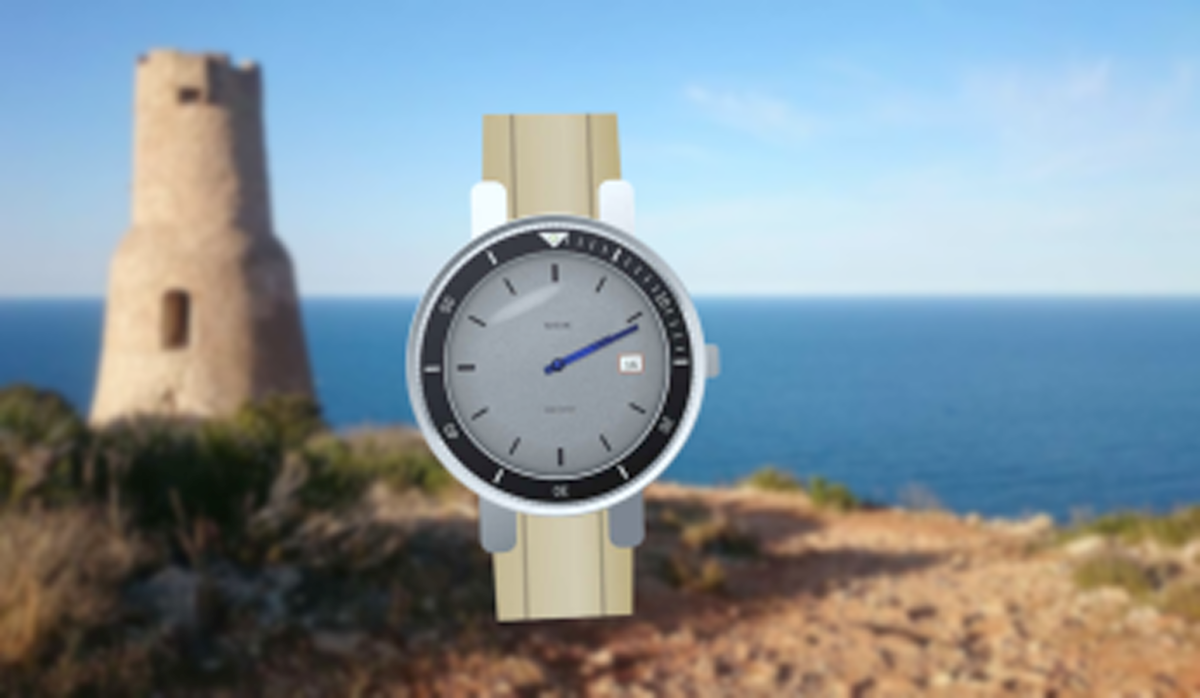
2:11
